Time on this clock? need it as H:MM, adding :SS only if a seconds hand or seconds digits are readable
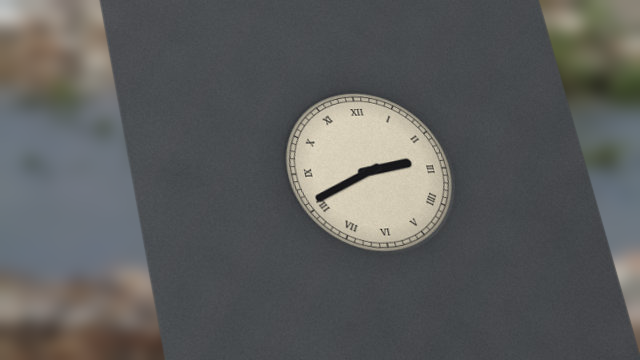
2:41
